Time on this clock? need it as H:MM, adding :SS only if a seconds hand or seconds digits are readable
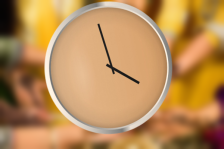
3:57
